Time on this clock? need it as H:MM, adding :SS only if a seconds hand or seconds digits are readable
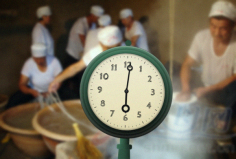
6:01
